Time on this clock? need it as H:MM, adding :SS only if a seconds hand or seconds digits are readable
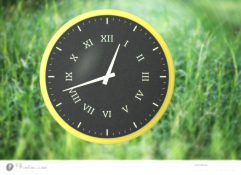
12:42
